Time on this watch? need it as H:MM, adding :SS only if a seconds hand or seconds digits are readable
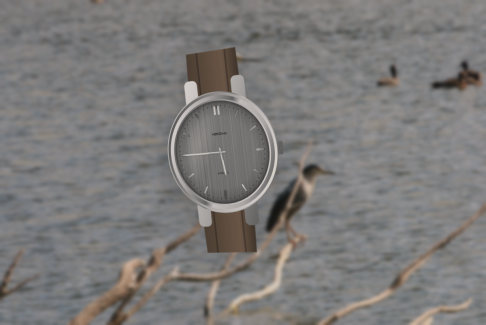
5:45
